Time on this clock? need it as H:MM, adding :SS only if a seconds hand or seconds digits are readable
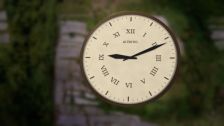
9:11
